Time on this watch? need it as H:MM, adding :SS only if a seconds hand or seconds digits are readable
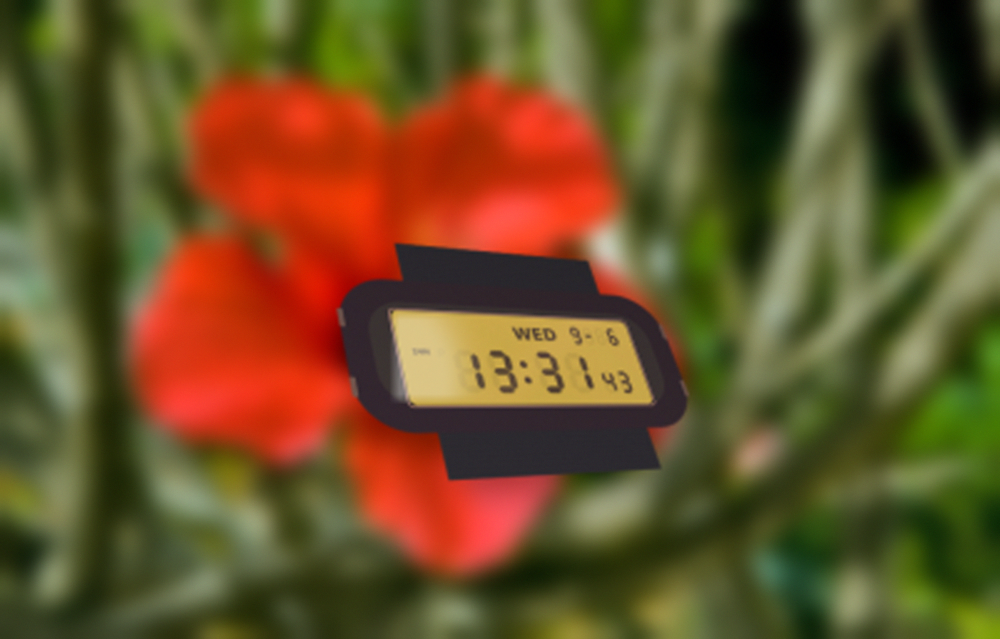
13:31:43
